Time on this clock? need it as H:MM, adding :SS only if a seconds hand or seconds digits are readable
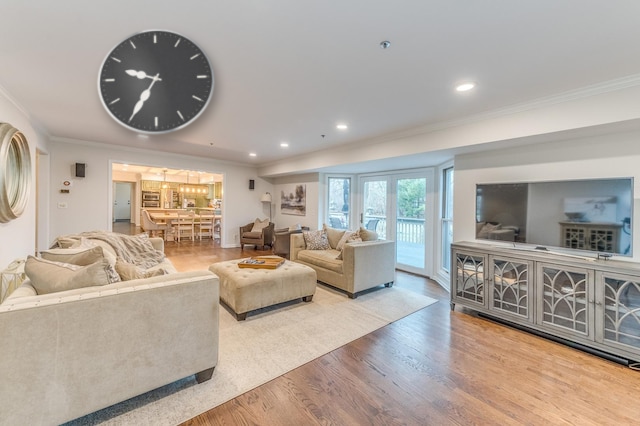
9:35
